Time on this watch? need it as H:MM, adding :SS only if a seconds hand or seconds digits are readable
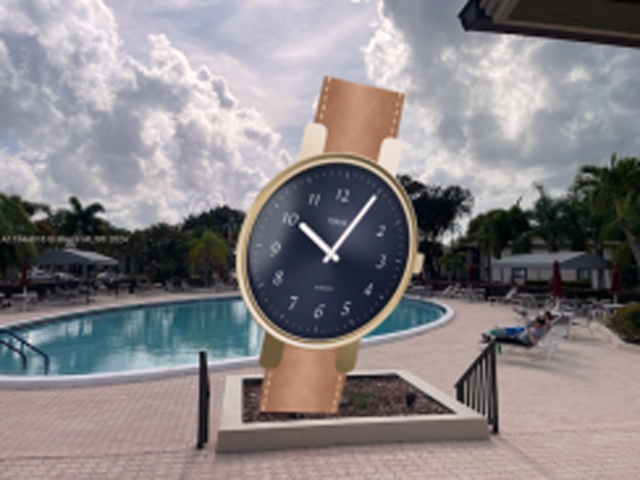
10:05
